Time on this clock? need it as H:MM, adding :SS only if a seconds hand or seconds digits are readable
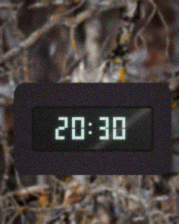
20:30
